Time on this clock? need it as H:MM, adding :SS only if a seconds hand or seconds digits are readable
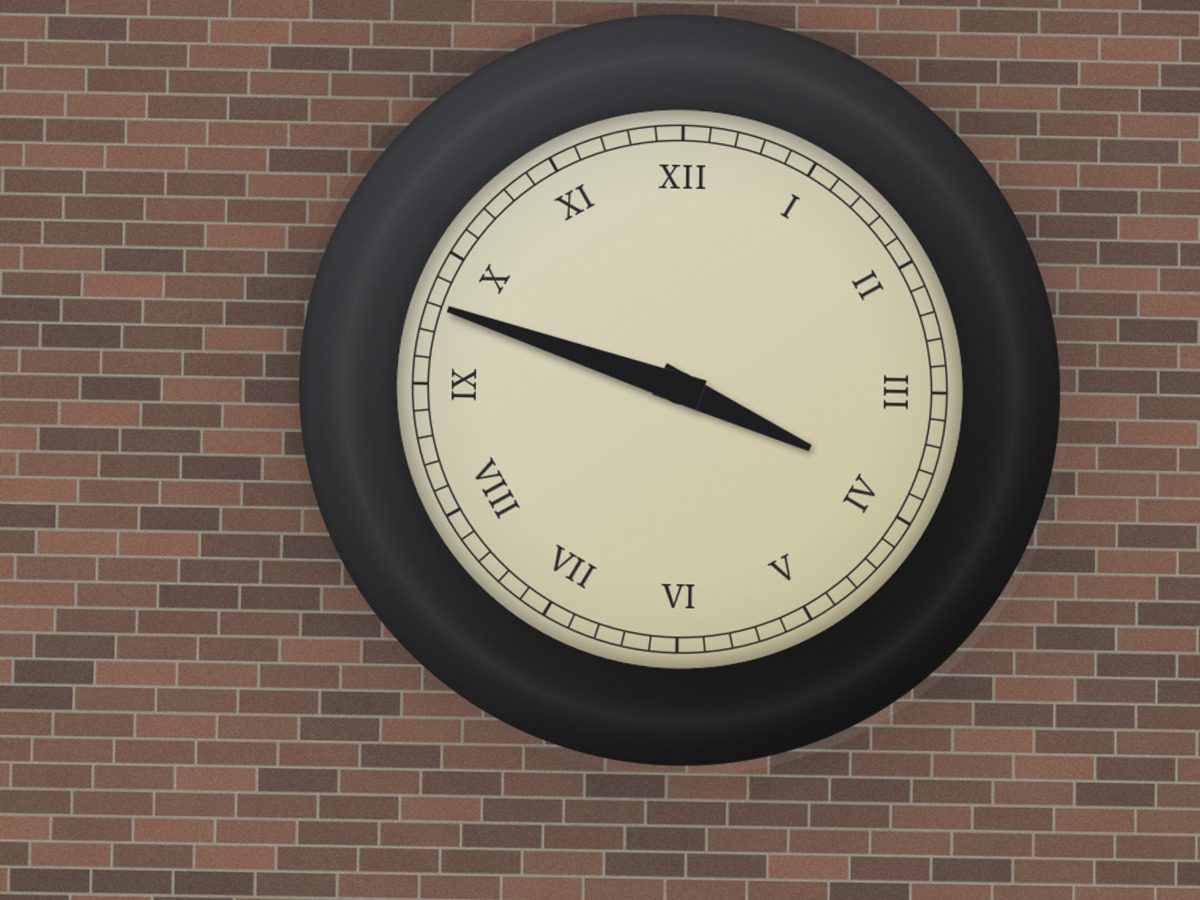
3:48
